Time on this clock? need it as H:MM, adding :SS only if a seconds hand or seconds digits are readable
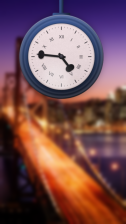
4:46
